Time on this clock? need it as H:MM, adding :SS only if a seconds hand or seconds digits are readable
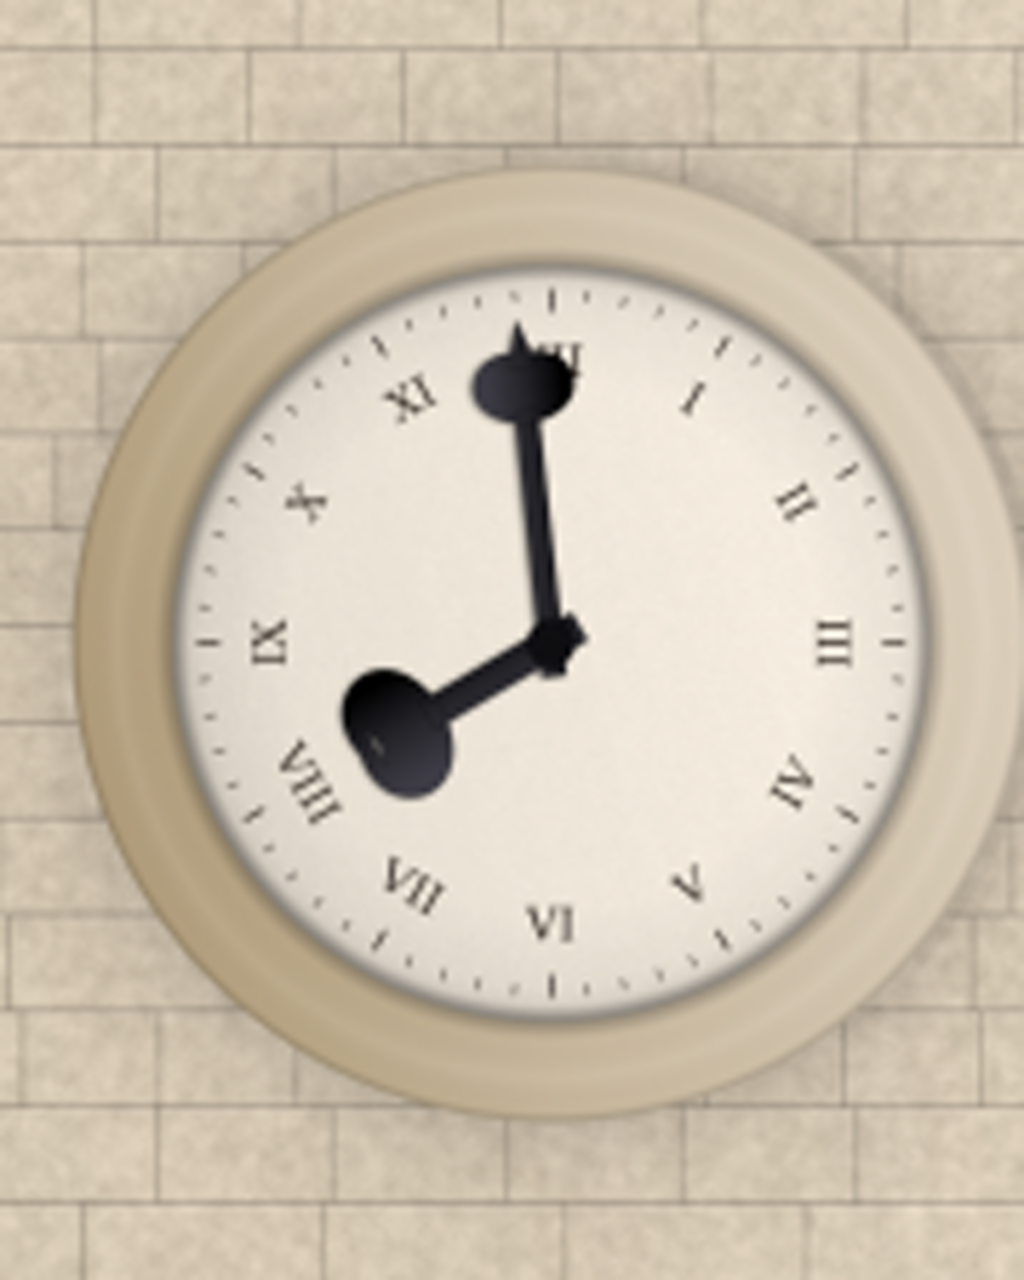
7:59
